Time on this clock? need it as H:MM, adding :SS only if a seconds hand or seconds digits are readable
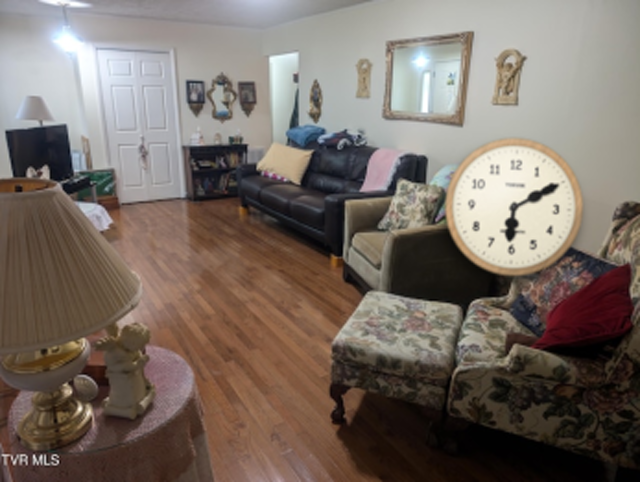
6:10
